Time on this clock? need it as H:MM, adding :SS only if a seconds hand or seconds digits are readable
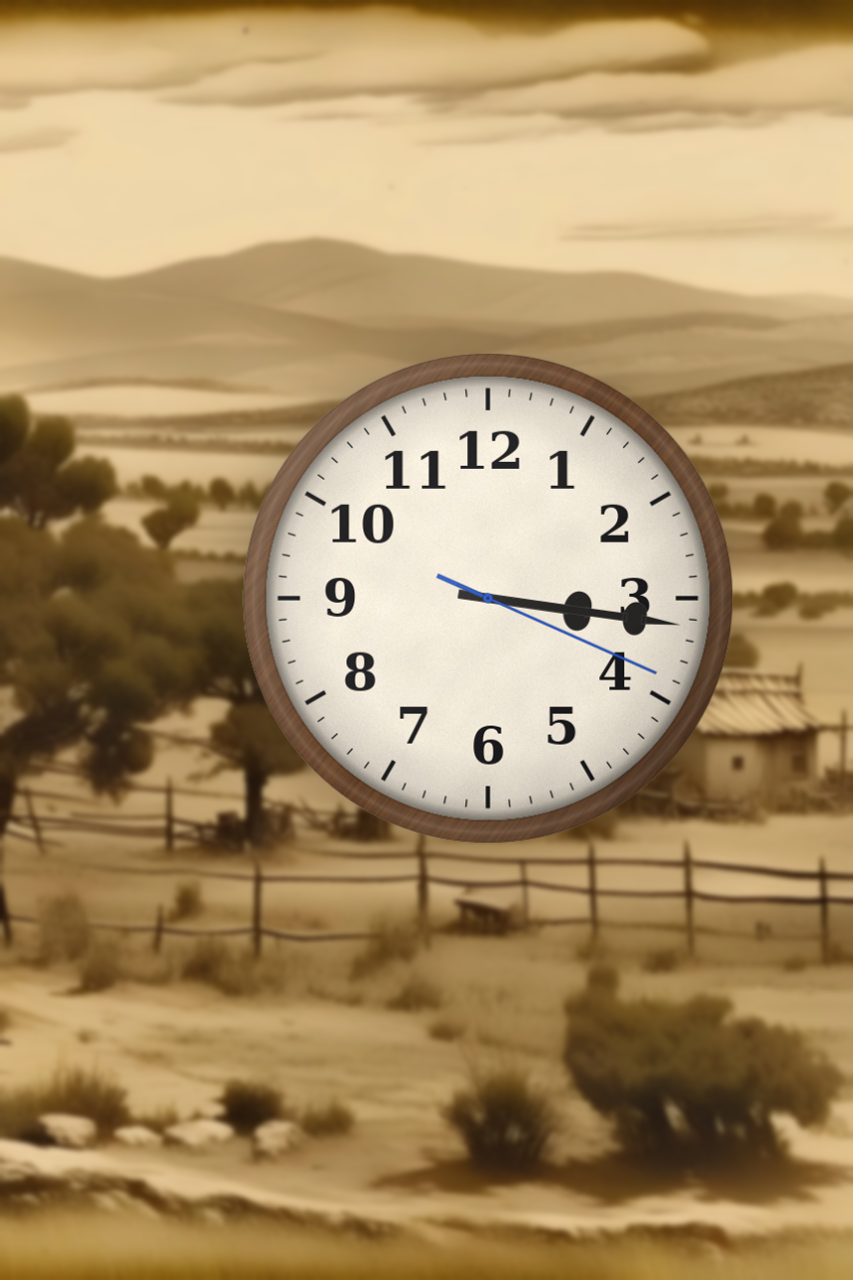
3:16:19
